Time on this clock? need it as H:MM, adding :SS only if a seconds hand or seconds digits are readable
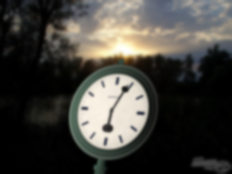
6:04
